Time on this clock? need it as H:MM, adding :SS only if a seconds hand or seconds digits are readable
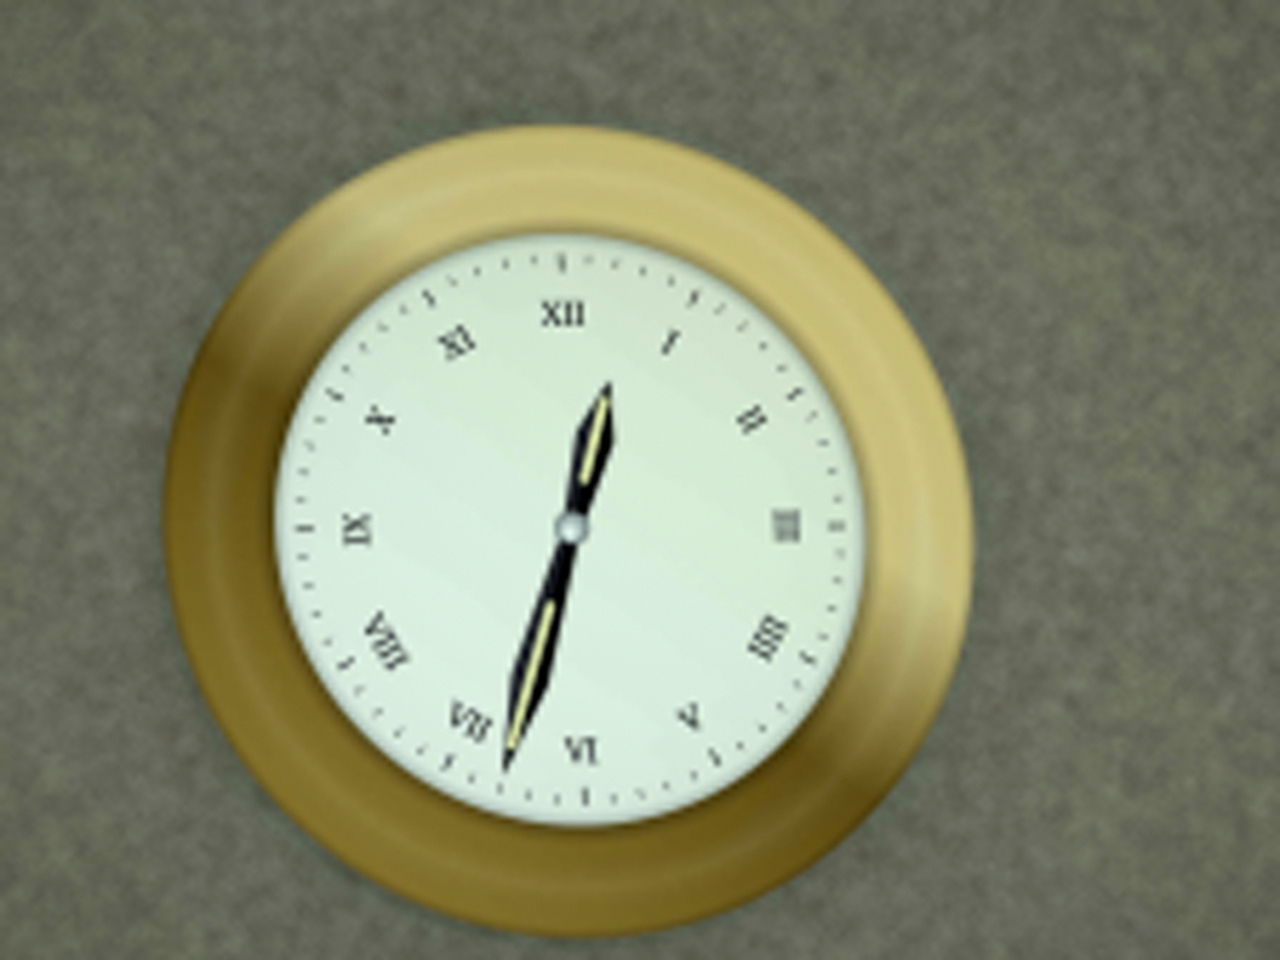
12:33
